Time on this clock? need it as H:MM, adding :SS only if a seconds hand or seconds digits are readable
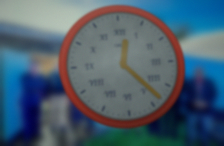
12:23
